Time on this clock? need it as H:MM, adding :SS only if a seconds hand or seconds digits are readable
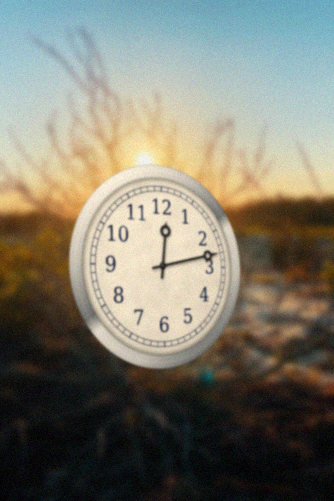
12:13
